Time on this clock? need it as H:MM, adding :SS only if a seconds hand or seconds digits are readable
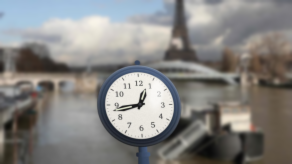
12:43
